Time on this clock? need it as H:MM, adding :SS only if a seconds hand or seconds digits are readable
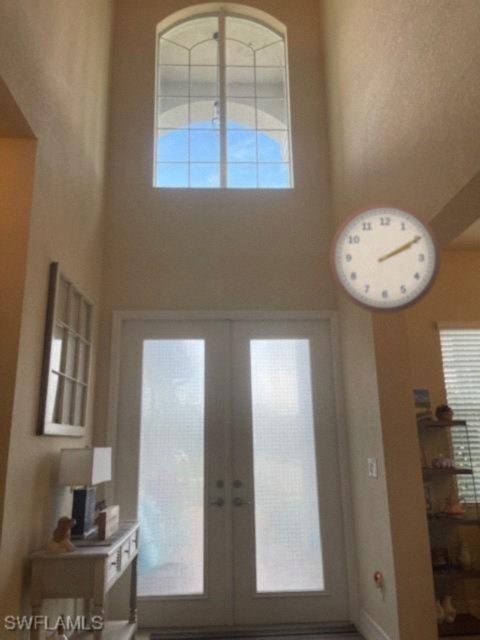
2:10
